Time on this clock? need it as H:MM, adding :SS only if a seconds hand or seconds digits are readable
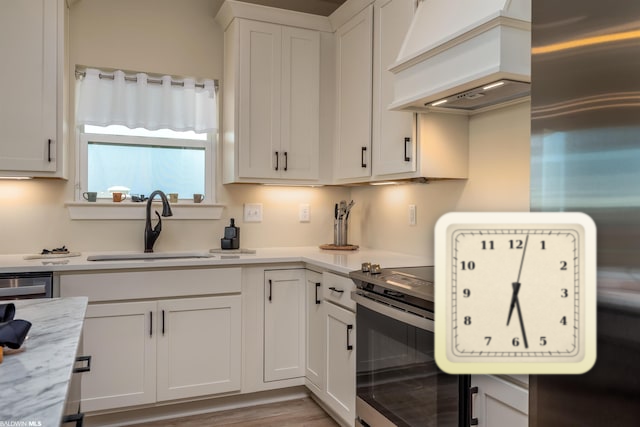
6:28:02
